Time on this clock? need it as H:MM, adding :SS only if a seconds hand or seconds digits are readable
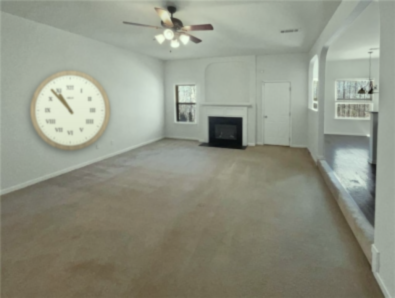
10:53
